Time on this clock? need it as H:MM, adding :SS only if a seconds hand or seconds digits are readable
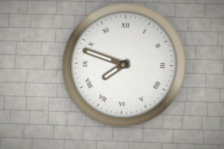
7:48
